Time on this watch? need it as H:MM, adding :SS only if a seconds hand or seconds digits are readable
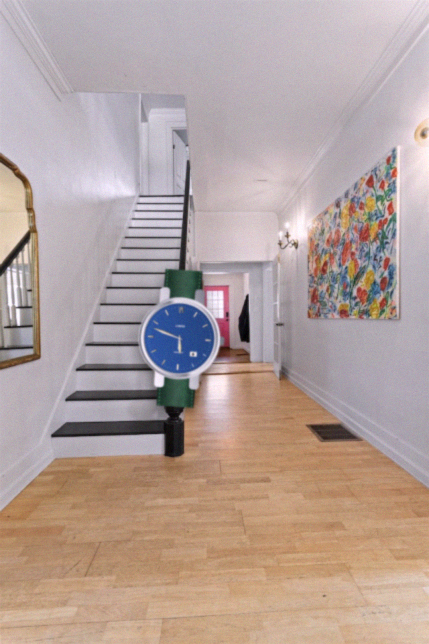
5:48
